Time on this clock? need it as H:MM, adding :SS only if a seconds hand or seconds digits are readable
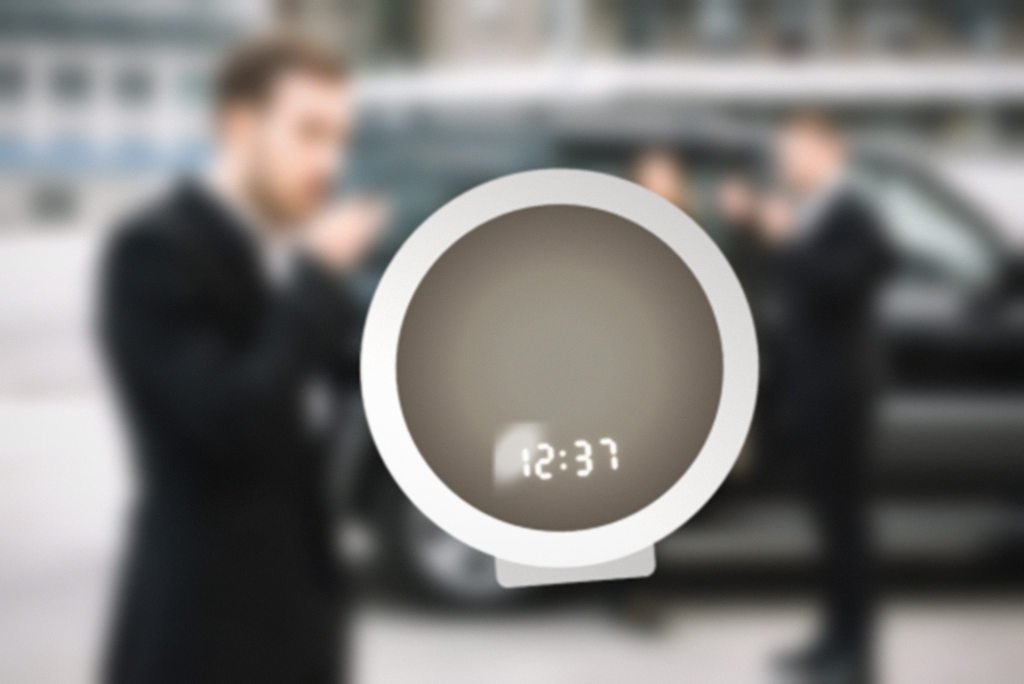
12:37
